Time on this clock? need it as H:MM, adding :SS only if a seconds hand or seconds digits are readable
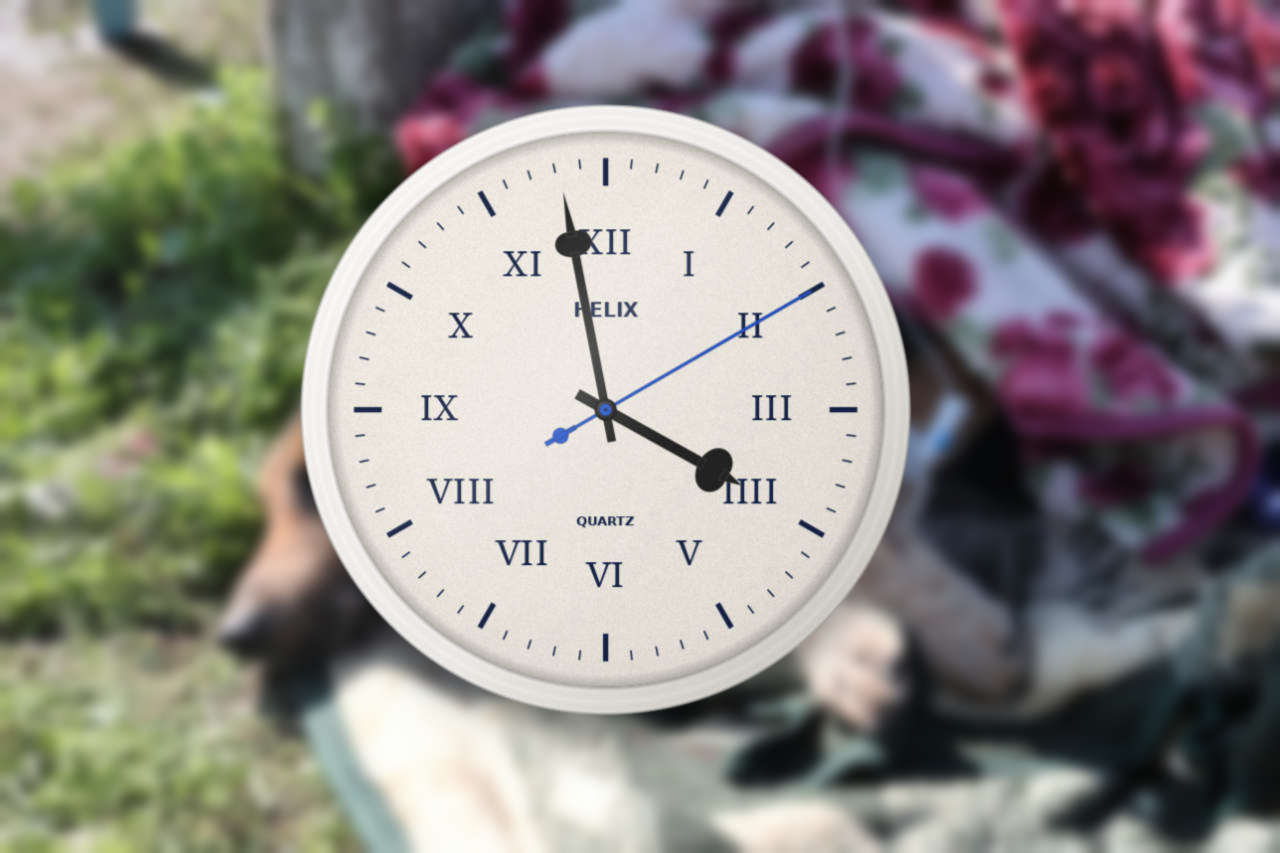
3:58:10
